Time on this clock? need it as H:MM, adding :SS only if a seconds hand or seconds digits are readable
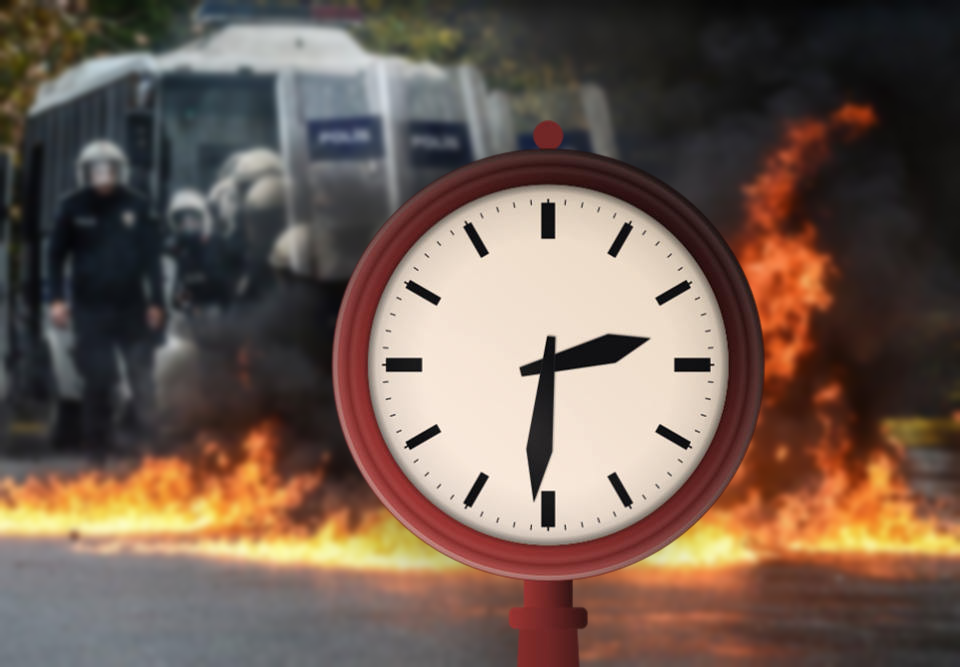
2:31
